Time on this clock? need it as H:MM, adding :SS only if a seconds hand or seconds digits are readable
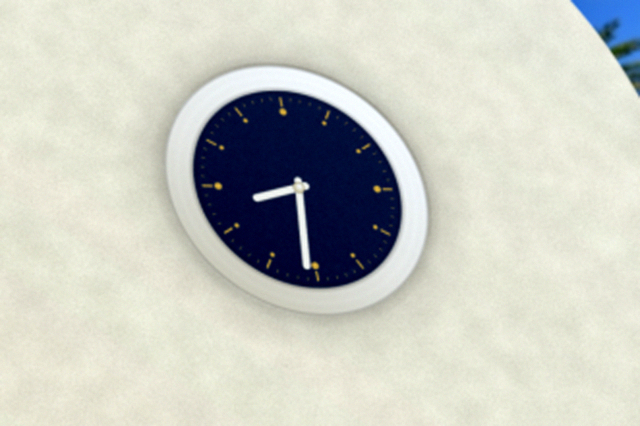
8:31
